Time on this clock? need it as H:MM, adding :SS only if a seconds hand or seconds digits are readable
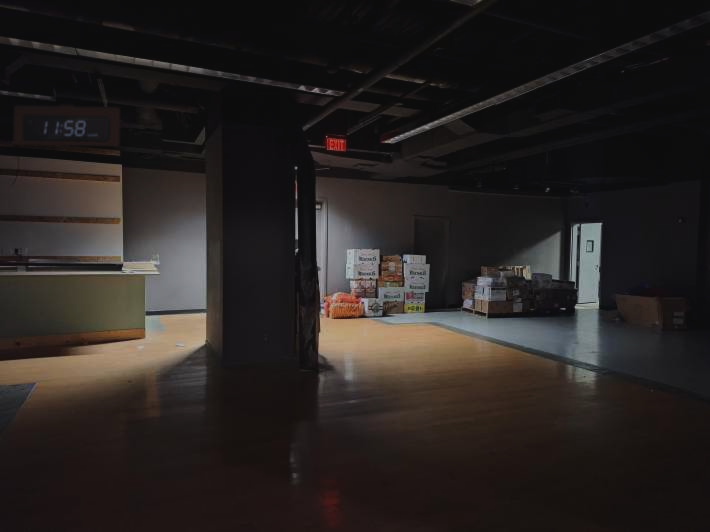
11:58
